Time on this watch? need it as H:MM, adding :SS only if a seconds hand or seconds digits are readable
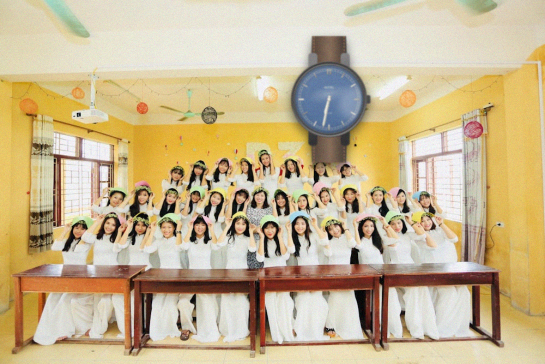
6:32
